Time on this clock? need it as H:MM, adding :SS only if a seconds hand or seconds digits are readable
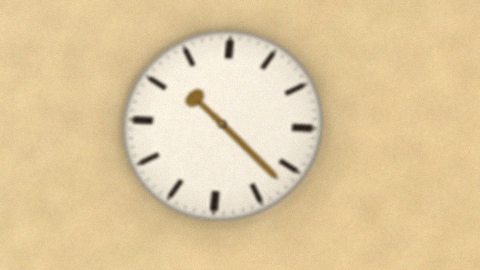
10:22
